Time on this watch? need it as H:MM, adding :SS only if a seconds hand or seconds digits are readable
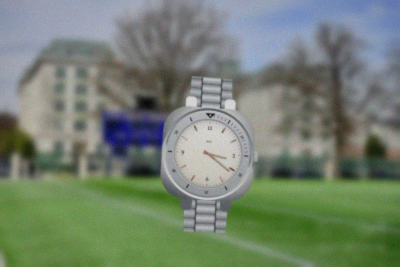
3:21
